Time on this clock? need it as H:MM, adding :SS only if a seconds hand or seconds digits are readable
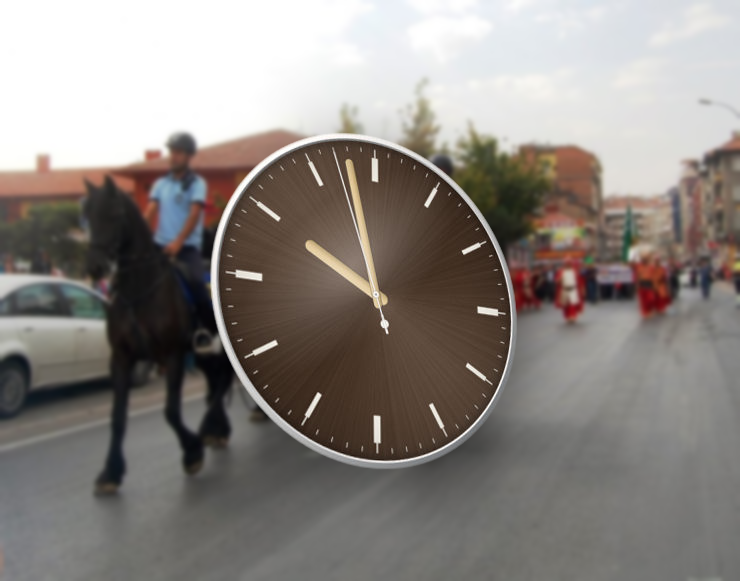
9:57:57
